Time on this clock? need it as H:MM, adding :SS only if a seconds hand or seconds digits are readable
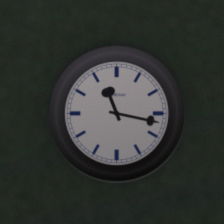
11:17
